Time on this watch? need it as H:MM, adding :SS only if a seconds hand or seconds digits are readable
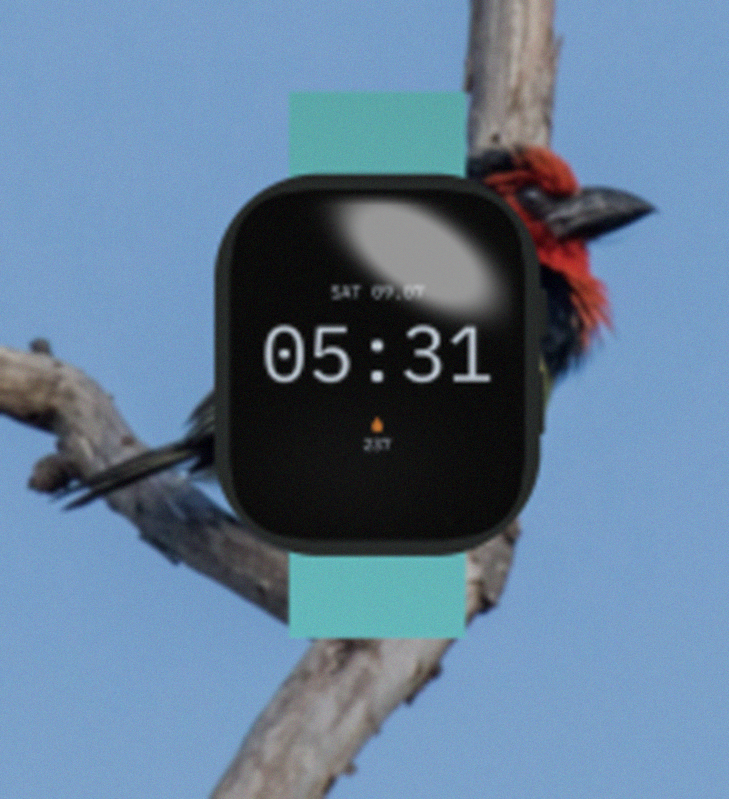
5:31
